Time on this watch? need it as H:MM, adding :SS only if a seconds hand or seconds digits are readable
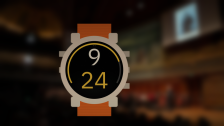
9:24
